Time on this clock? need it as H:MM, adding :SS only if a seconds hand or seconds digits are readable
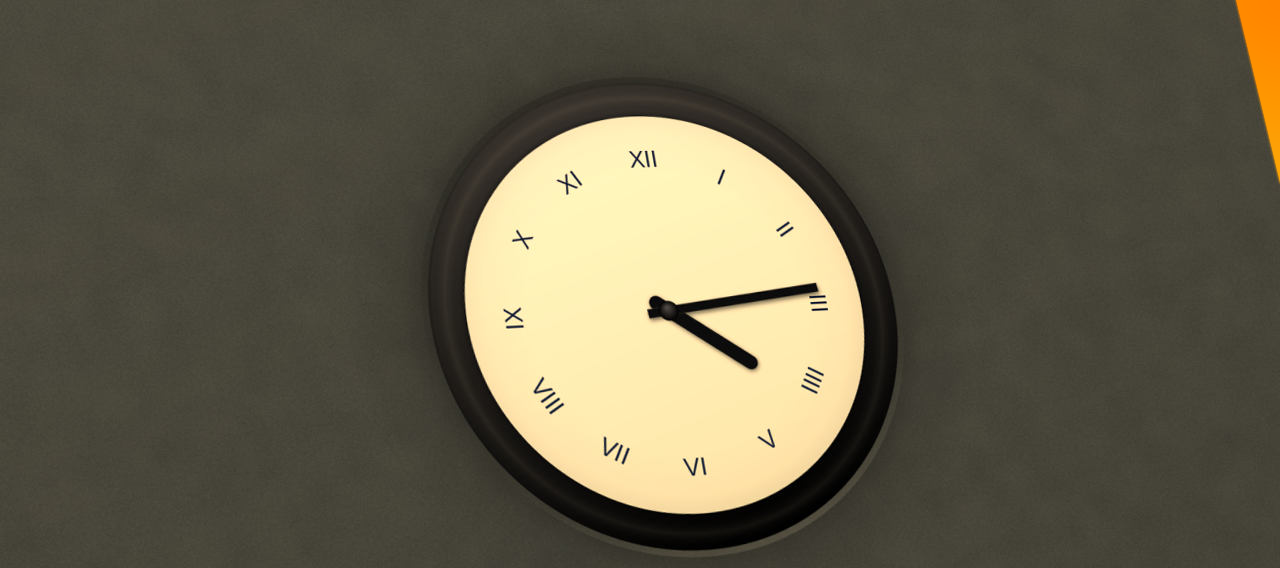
4:14
